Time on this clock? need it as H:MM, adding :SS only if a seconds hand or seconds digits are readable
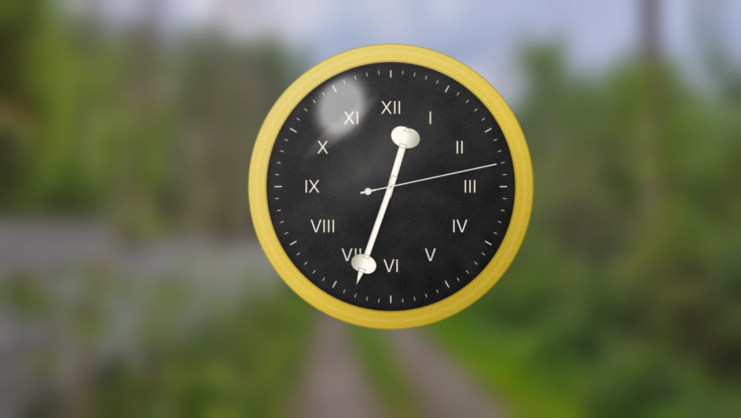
12:33:13
